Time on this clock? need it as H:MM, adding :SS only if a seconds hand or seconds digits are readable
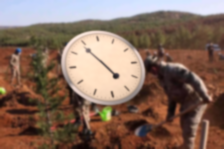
4:54
